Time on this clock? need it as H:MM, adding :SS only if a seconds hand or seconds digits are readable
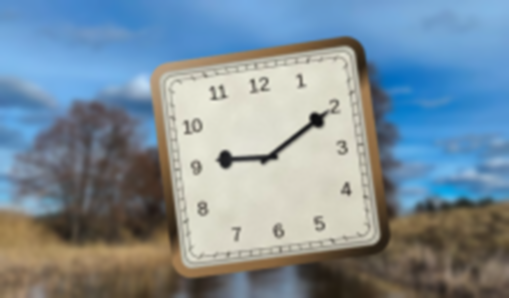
9:10
